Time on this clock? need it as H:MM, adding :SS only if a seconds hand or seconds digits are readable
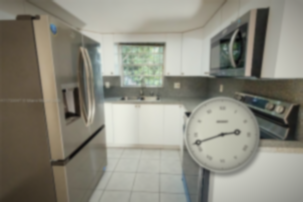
2:42
